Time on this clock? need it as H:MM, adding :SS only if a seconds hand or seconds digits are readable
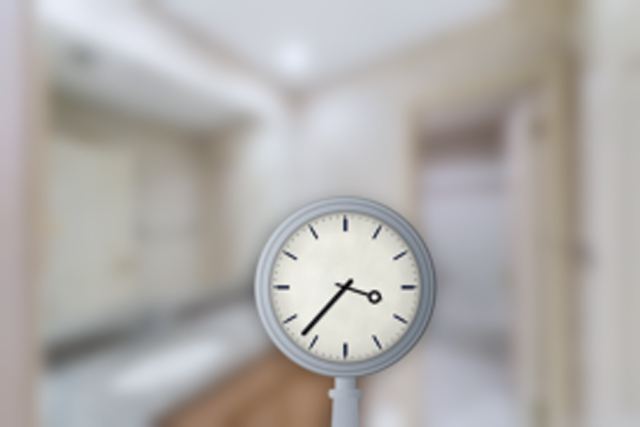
3:37
